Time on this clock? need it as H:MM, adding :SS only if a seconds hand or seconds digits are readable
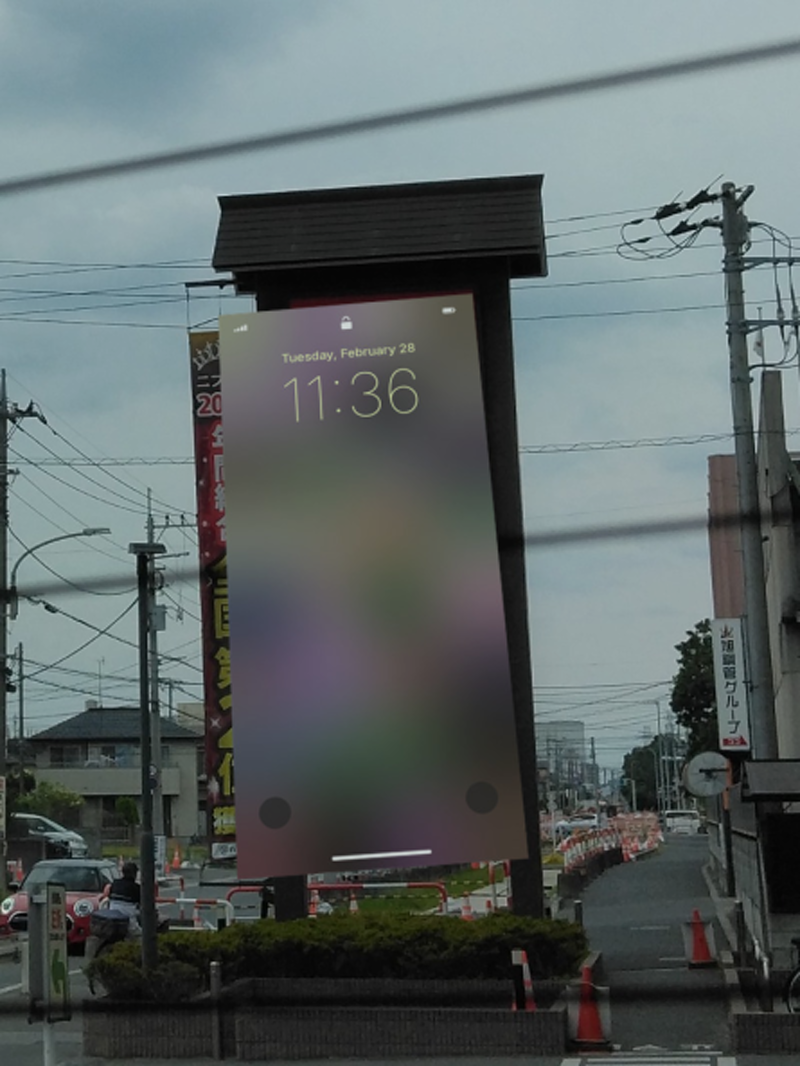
11:36
